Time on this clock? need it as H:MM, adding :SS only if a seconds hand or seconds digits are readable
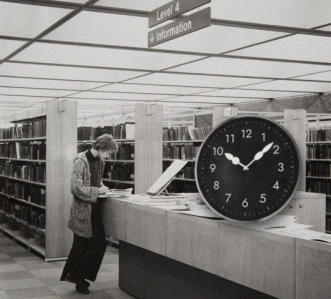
10:08
